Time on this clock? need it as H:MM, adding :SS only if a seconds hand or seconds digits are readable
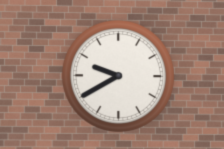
9:40
